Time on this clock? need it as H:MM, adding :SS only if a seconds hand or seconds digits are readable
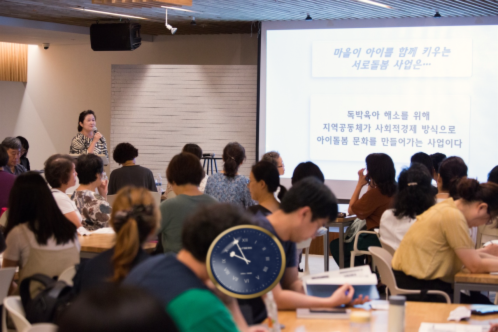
9:56
